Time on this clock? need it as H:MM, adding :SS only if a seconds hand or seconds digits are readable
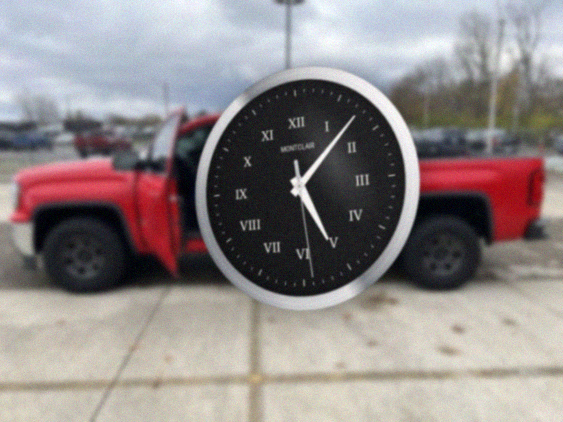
5:07:29
